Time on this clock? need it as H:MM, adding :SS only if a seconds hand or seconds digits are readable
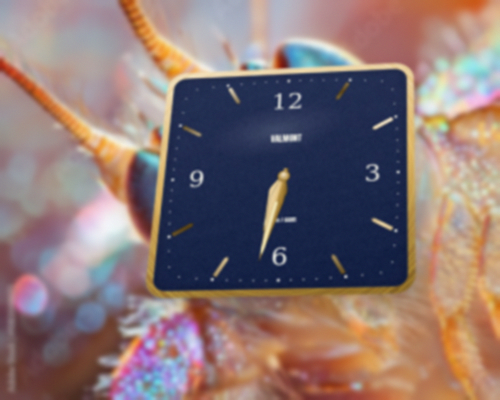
6:32
